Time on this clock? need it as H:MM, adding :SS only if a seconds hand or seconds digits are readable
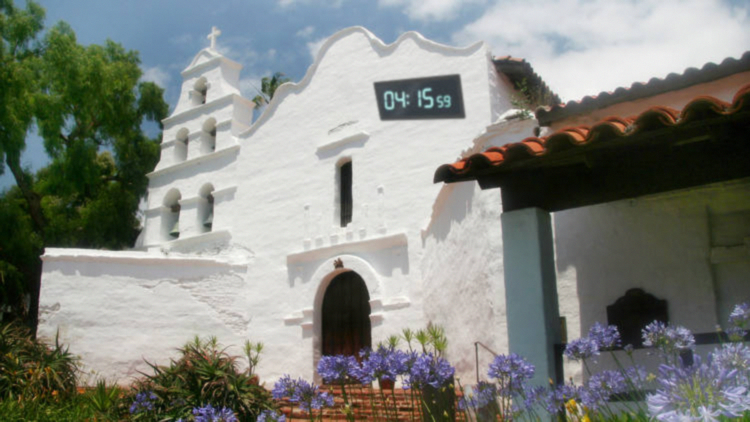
4:15
